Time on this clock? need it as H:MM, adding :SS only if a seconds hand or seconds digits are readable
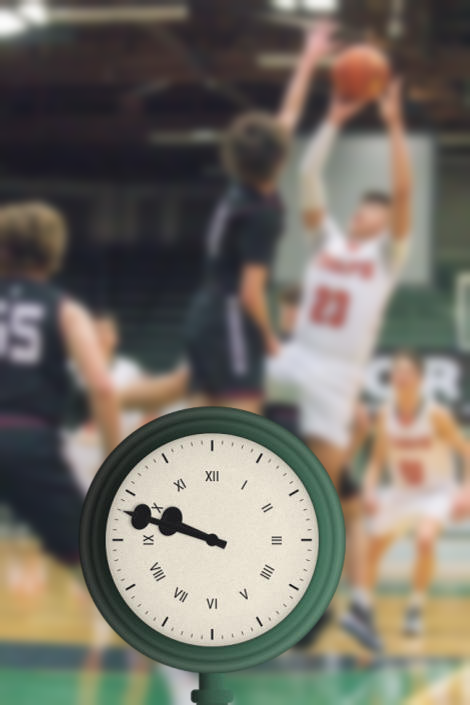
9:48
